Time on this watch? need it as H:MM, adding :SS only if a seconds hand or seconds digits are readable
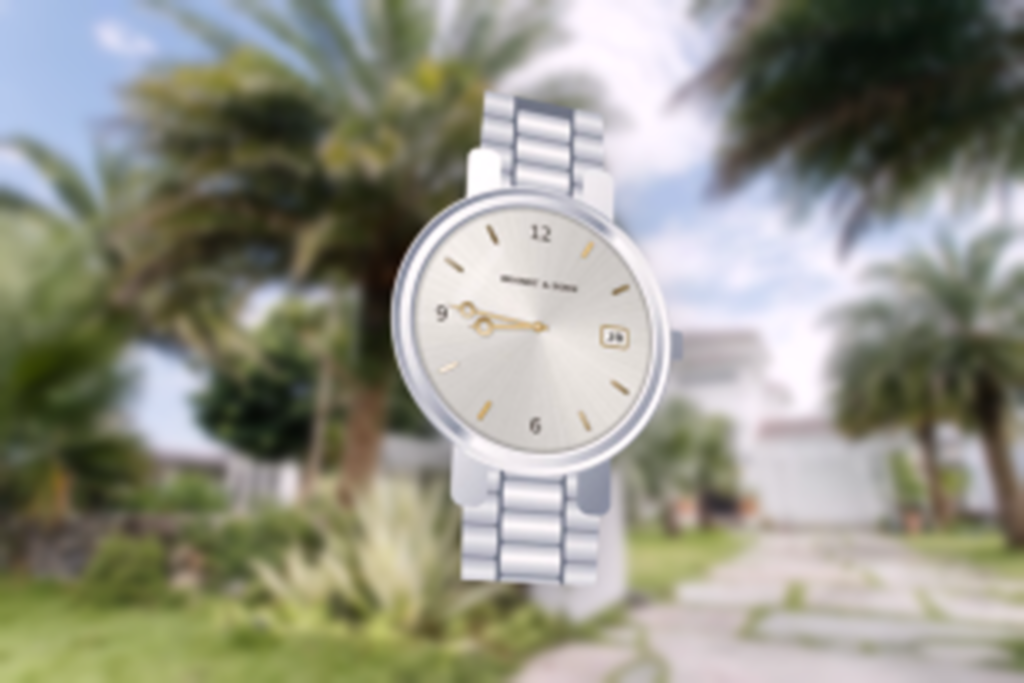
8:46
